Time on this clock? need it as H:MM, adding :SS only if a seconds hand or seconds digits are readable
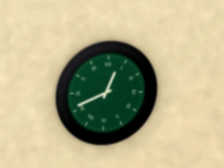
12:41
